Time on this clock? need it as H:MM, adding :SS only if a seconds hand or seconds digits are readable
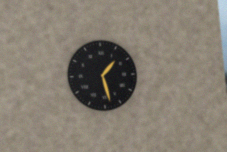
1:28
